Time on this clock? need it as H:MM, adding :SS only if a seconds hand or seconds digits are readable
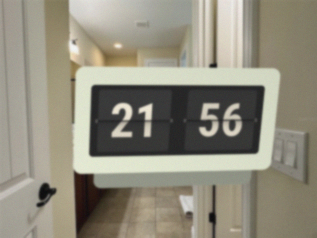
21:56
